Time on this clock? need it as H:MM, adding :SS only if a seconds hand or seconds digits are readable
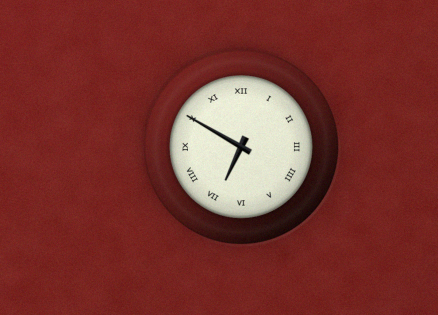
6:50
